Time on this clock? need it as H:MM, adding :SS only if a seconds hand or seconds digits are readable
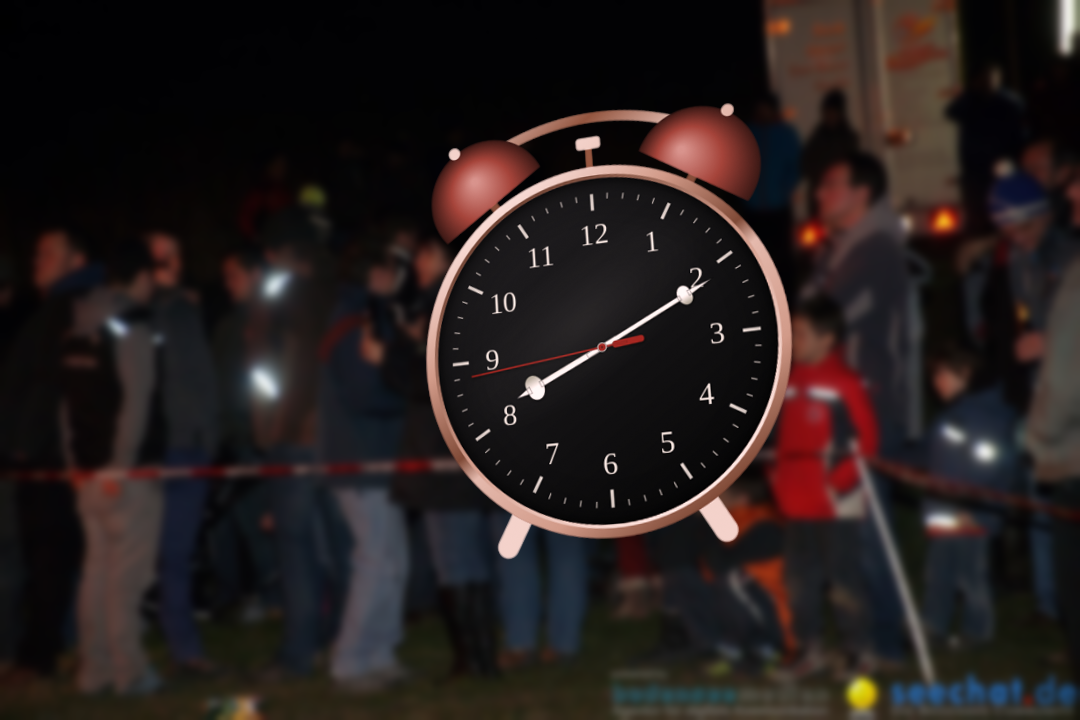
8:10:44
